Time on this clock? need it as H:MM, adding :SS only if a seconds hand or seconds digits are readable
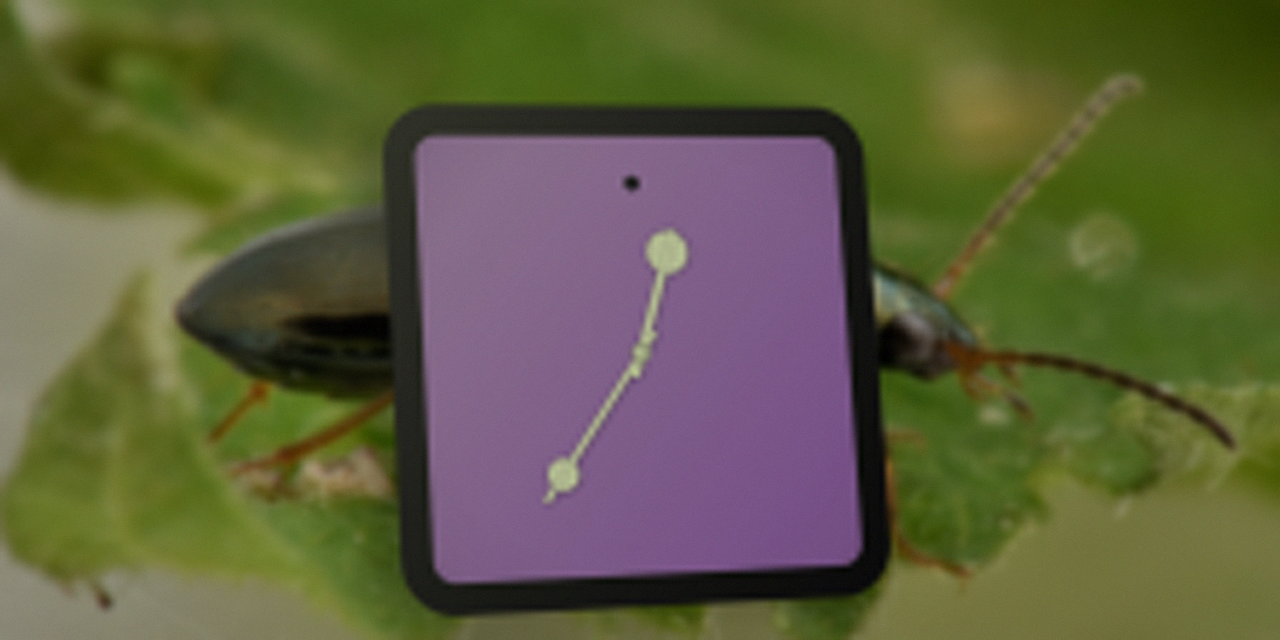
12:36
